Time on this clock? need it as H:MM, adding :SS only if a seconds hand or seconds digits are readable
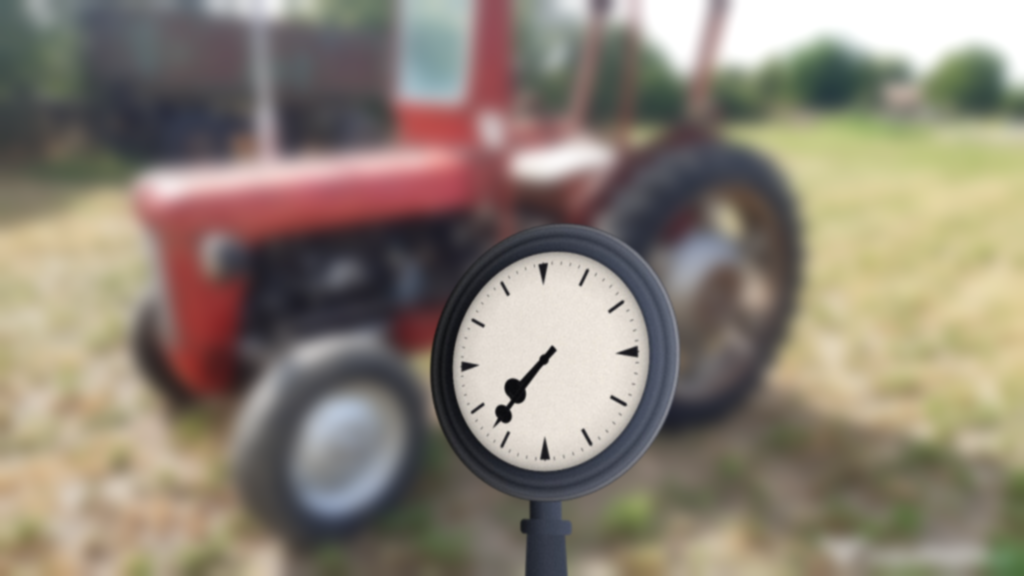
7:37
